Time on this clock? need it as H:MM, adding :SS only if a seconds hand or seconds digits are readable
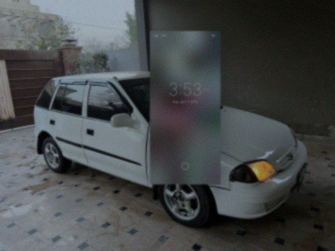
3:53
